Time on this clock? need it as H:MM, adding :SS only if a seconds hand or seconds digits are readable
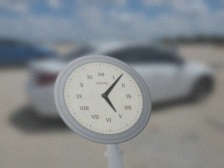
5:07
